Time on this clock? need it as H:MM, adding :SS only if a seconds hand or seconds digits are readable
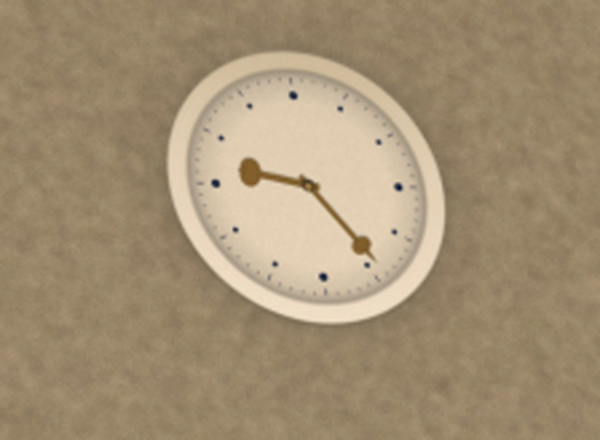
9:24
